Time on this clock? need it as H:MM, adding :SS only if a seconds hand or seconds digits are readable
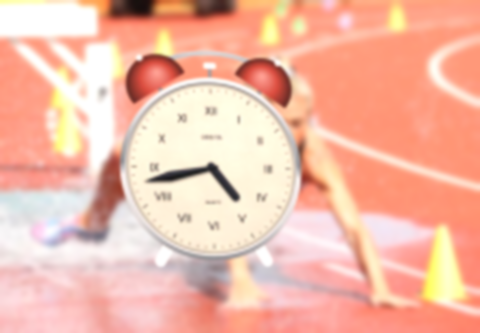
4:43
